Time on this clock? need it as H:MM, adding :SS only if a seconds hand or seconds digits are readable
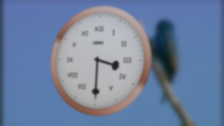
3:30
